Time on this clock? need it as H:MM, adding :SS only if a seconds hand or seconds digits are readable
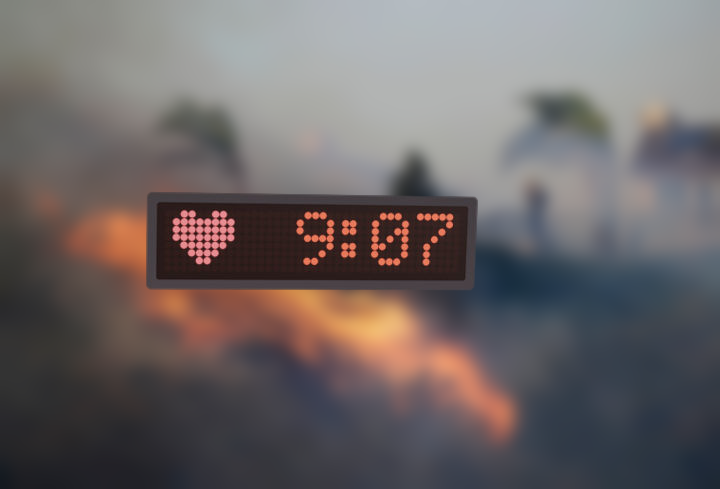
9:07
